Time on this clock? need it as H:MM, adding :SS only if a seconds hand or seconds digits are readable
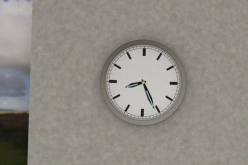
8:26
